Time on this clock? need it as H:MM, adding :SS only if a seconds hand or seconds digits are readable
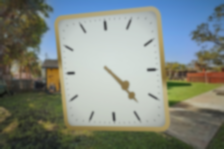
4:23
